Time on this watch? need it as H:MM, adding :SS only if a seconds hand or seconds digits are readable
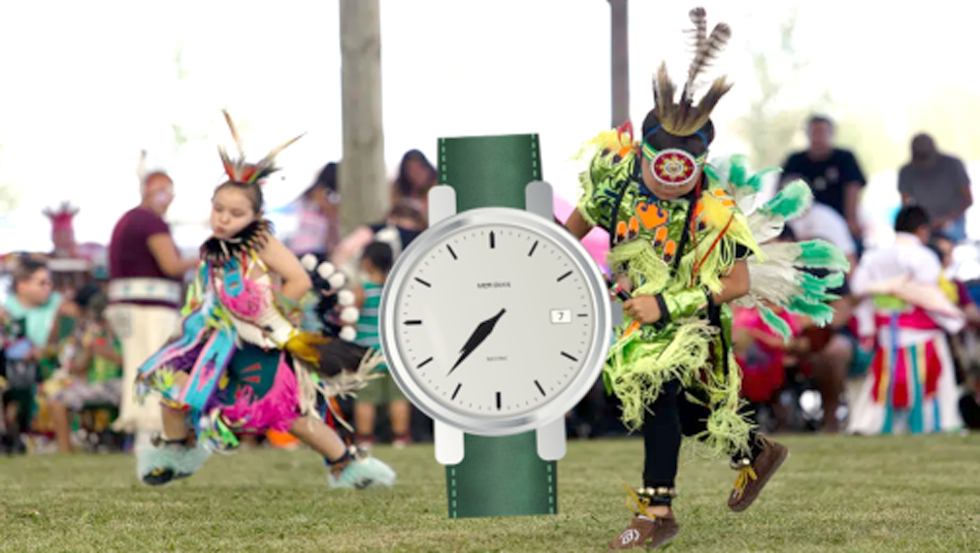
7:37
